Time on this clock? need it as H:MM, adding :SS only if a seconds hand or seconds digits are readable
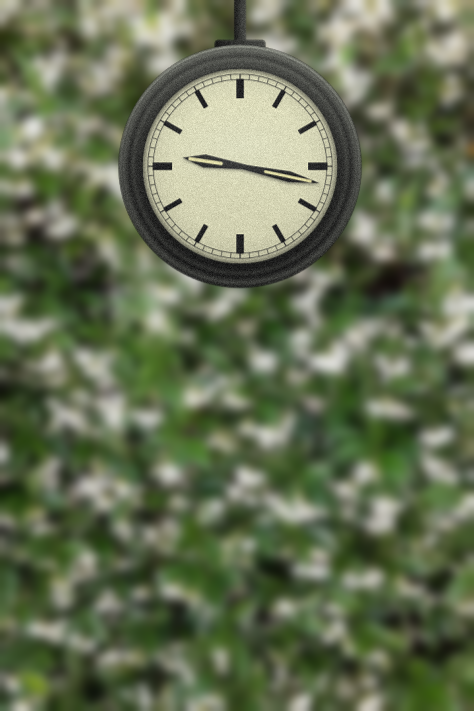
9:17
